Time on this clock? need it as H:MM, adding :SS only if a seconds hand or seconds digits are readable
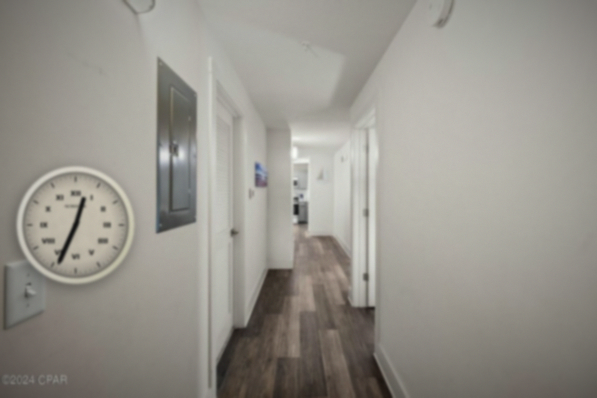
12:34
